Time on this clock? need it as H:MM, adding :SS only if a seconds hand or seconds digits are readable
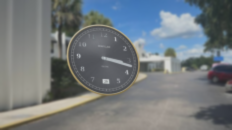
3:17
